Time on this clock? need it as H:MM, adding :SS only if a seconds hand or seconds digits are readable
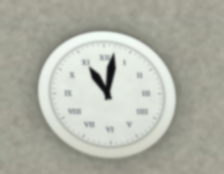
11:02
